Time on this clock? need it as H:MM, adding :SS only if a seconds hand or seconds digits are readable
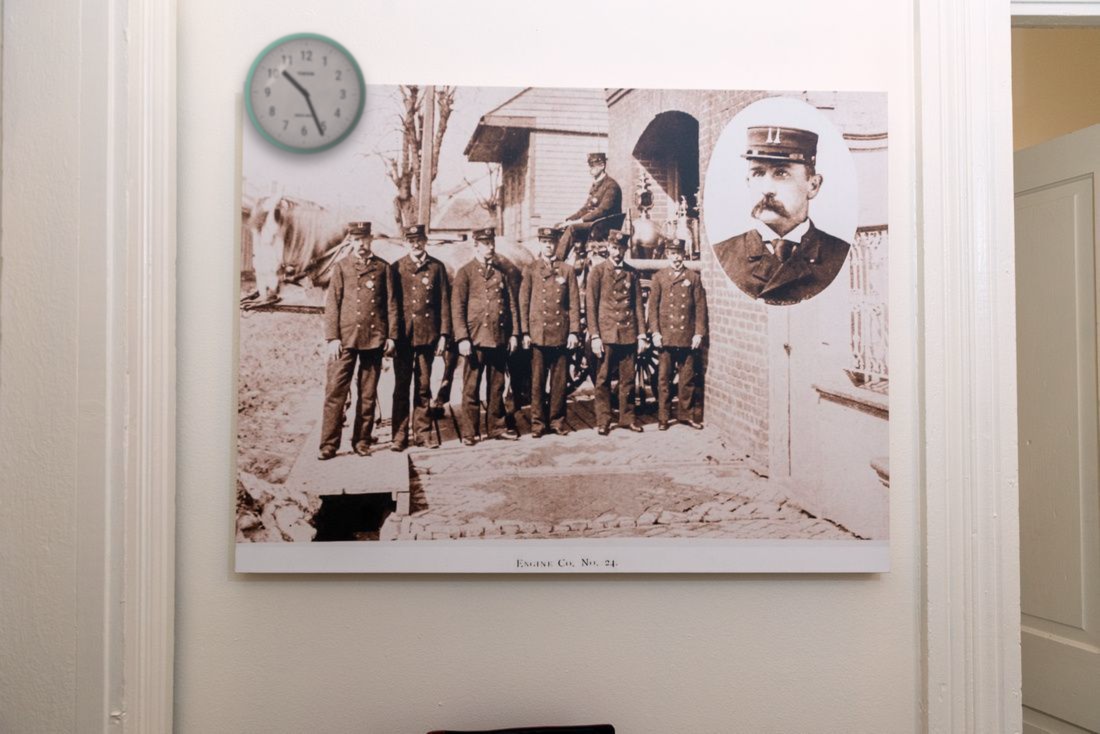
10:26
